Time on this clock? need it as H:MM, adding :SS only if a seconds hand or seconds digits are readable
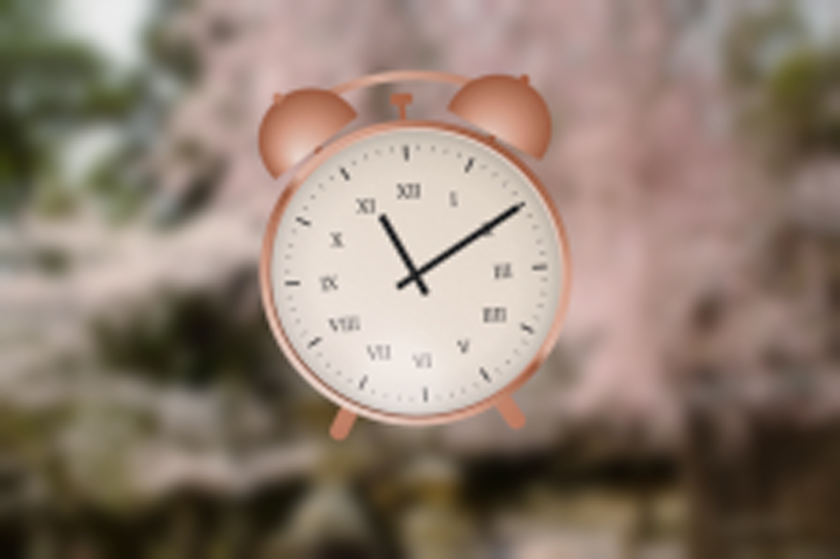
11:10
